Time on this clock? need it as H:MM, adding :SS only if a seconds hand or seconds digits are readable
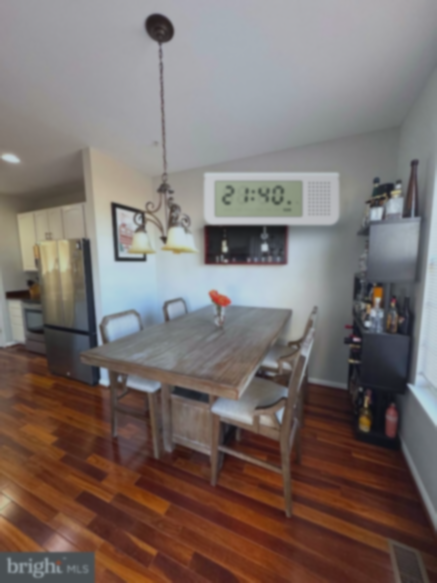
21:40
